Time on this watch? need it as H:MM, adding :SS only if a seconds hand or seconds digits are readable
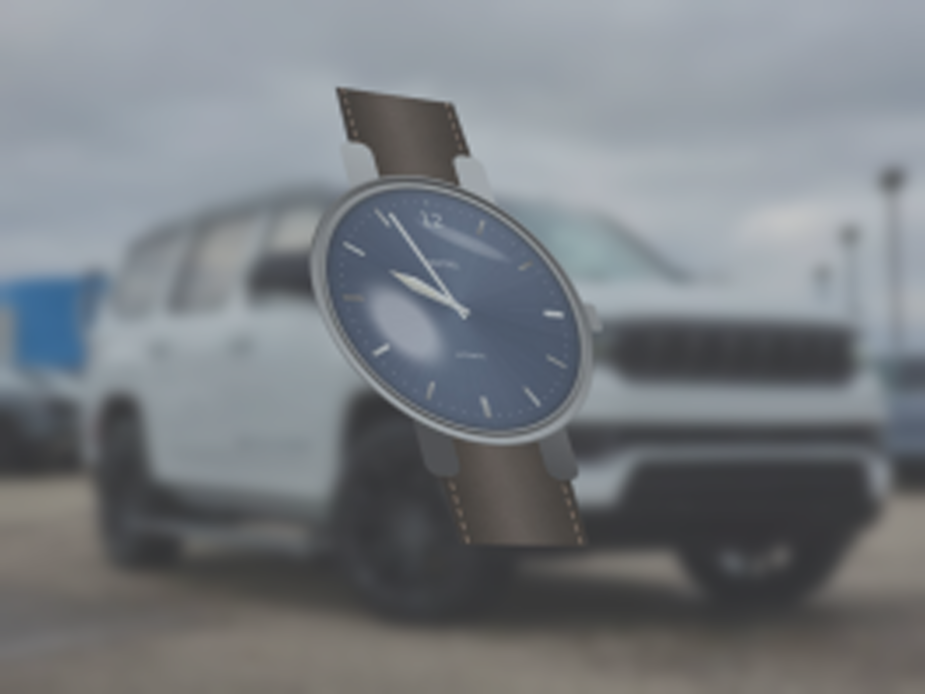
9:56
